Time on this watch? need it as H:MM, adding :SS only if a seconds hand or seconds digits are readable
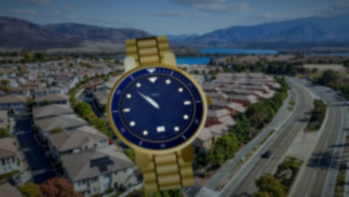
10:53
